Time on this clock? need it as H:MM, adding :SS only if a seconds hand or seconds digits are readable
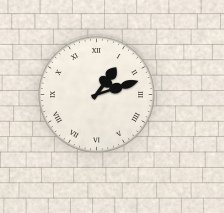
1:12
